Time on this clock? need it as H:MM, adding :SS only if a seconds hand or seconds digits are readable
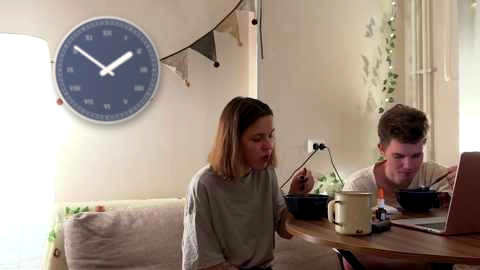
1:51
